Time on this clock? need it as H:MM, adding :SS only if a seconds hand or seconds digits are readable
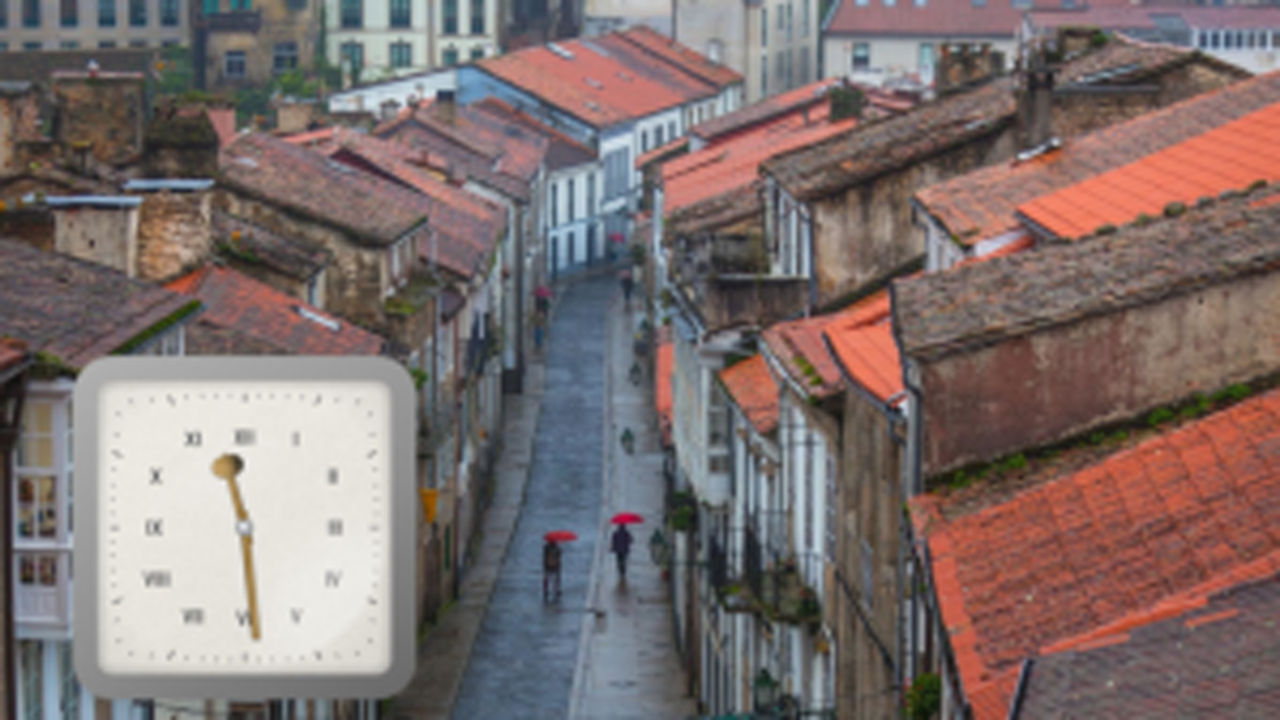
11:29
